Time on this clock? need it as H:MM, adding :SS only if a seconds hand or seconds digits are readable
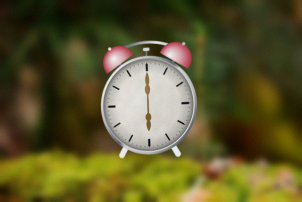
6:00
